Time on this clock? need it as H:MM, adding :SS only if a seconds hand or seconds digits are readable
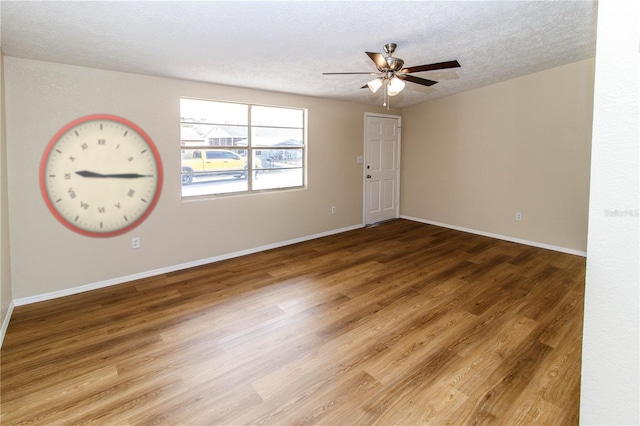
9:15
